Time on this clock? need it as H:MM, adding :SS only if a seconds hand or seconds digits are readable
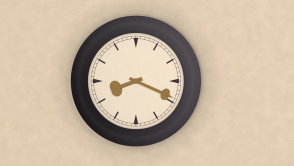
8:19
